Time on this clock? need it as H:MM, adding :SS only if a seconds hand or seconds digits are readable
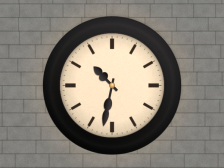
10:32
